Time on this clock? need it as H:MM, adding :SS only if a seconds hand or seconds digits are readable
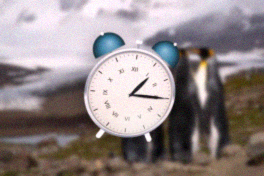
1:15
